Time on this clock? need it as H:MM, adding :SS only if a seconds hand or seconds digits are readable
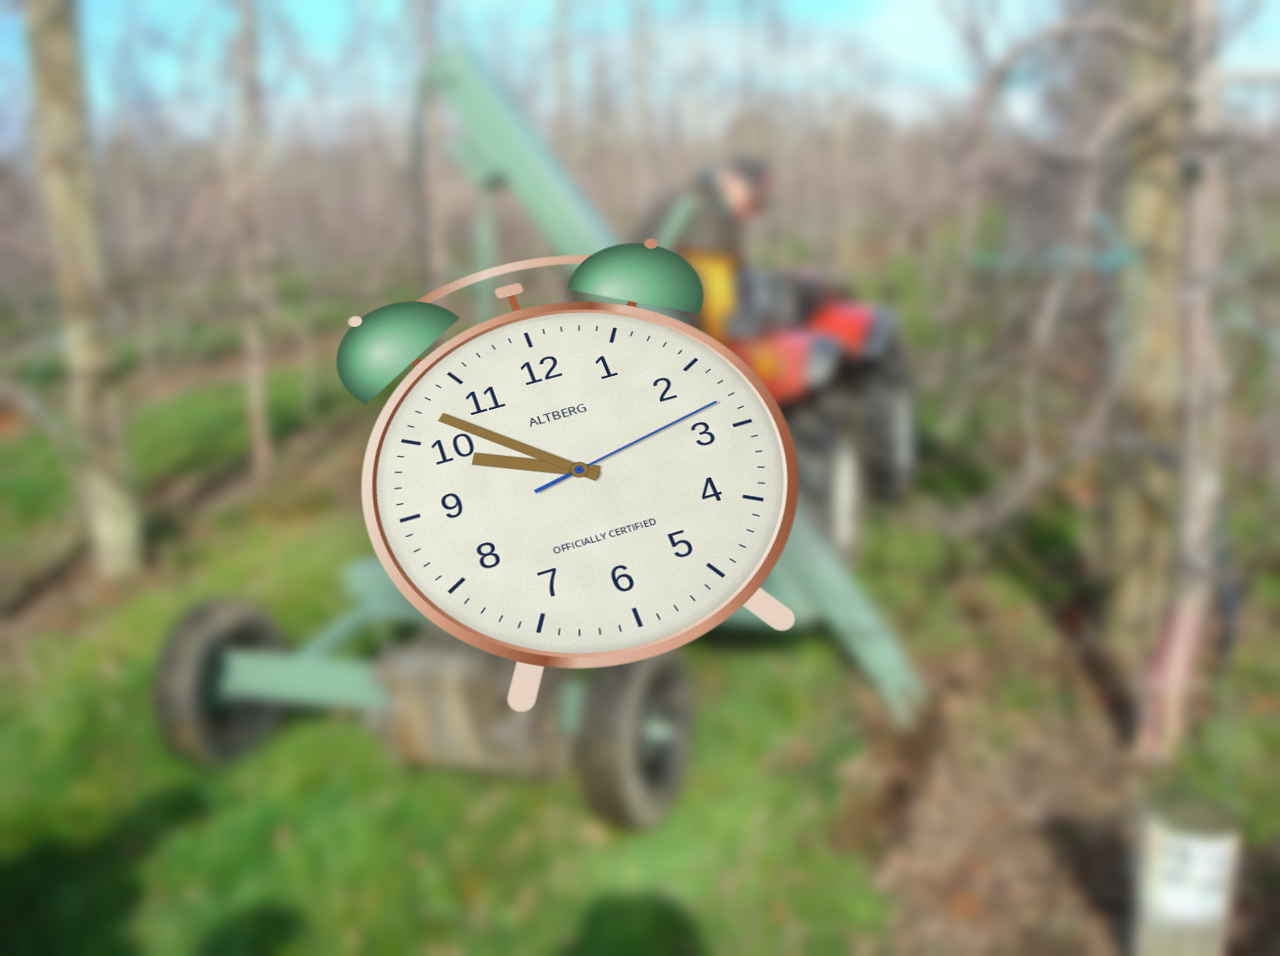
9:52:13
